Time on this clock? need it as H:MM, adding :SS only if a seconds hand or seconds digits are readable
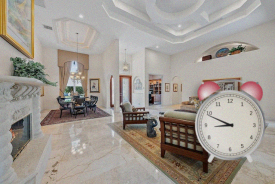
8:49
